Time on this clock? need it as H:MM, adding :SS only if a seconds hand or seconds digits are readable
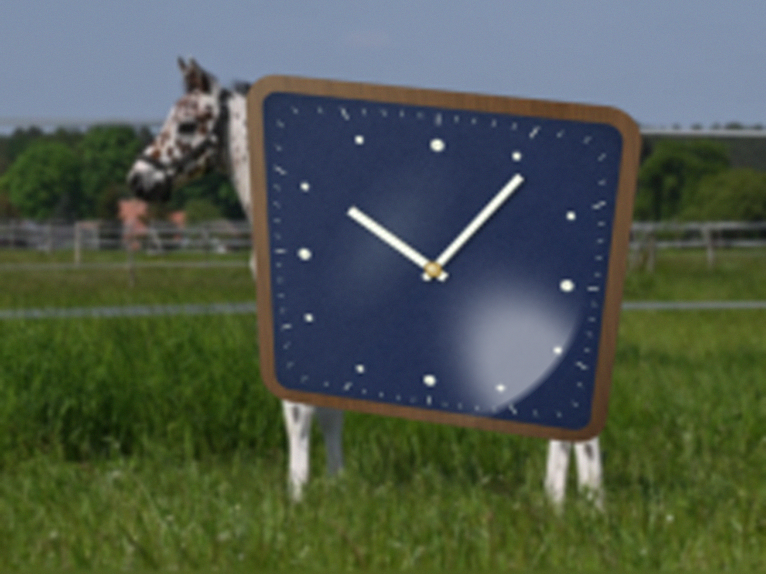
10:06
